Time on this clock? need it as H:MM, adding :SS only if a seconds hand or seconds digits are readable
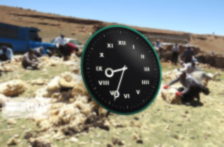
8:34
